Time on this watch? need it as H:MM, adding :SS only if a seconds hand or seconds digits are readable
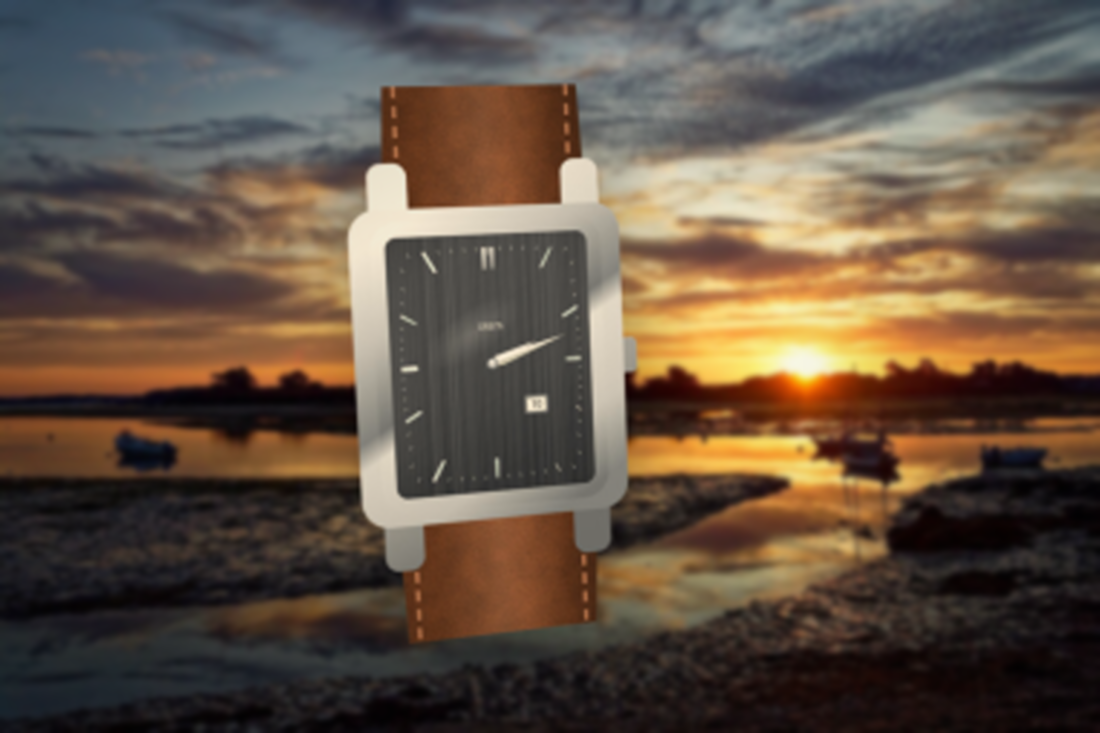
2:12
